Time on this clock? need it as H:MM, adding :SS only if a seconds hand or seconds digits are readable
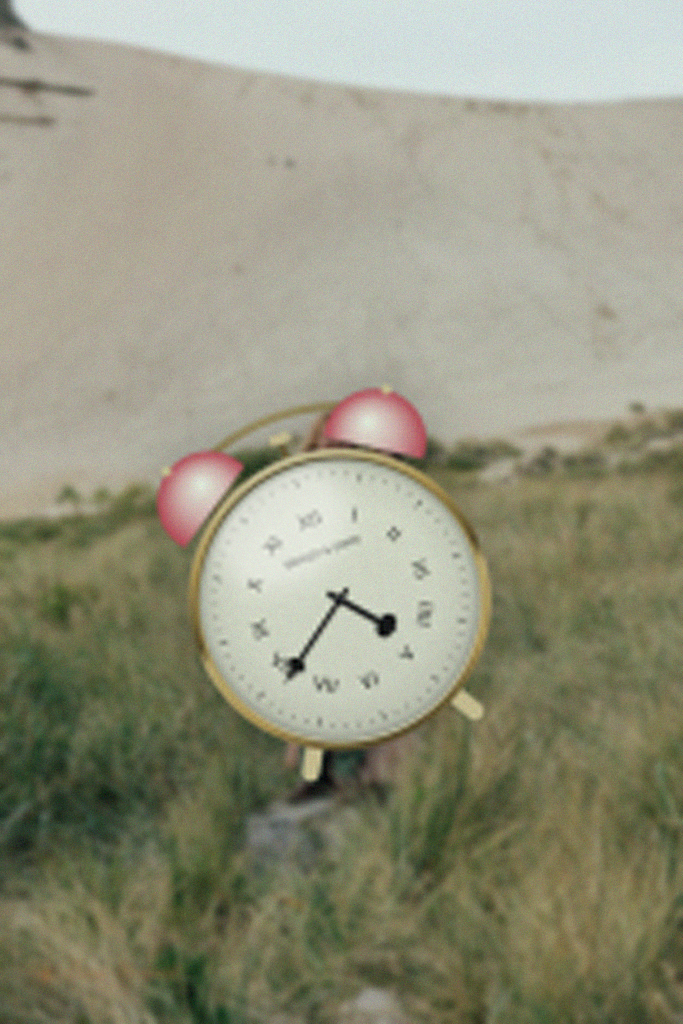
4:39
